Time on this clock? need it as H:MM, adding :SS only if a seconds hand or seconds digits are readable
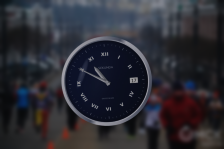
10:50
